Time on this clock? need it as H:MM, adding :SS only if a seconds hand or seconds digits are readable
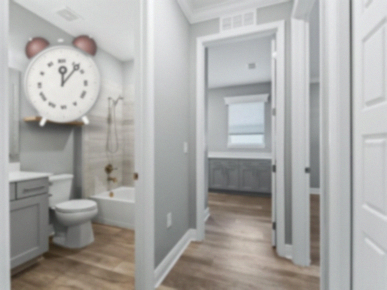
12:07
